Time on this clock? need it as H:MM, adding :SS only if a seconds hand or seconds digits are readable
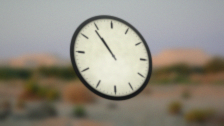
10:54
